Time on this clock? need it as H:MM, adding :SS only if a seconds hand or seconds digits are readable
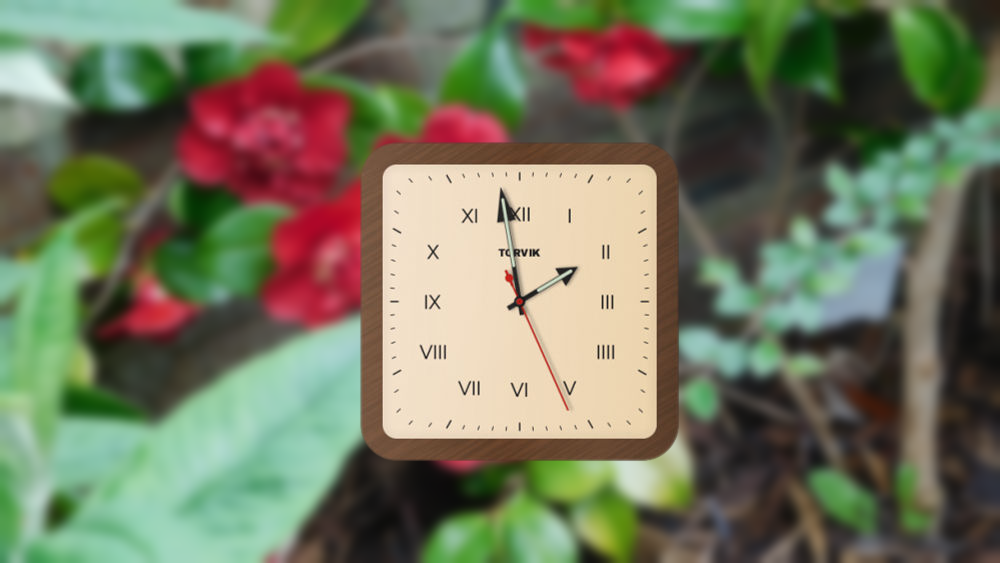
1:58:26
